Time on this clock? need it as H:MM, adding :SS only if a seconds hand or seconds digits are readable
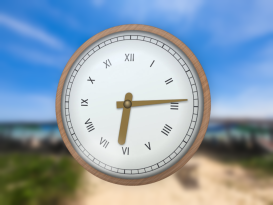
6:14
